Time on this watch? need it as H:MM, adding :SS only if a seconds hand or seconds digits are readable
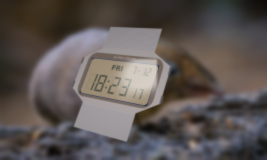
18:23:17
